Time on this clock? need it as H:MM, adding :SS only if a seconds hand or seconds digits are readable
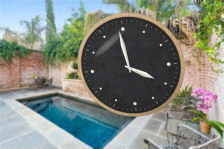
3:59
